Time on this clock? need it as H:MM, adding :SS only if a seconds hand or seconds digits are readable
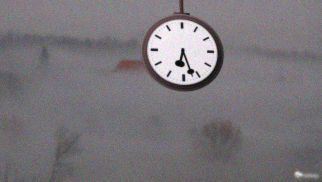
6:27
